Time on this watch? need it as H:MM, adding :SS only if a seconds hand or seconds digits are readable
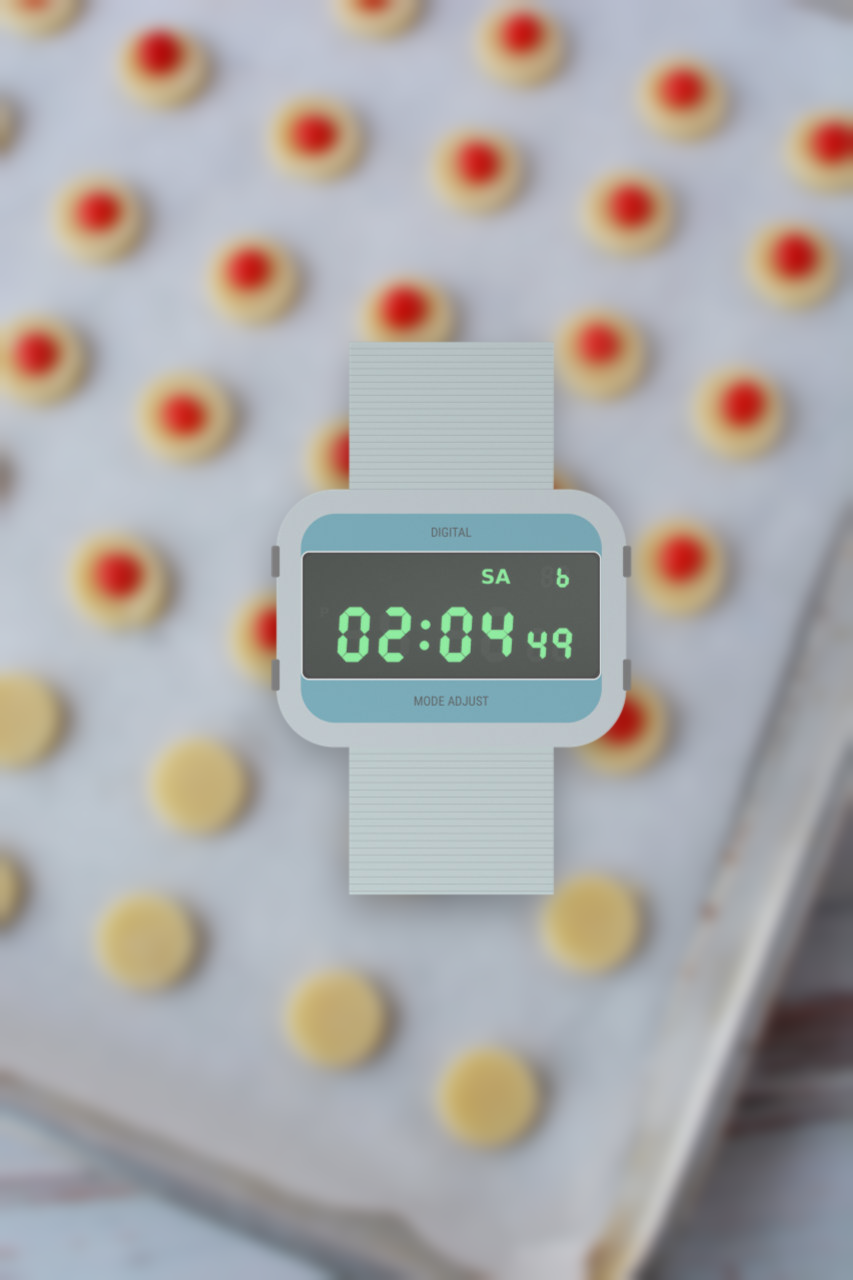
2:04:49
